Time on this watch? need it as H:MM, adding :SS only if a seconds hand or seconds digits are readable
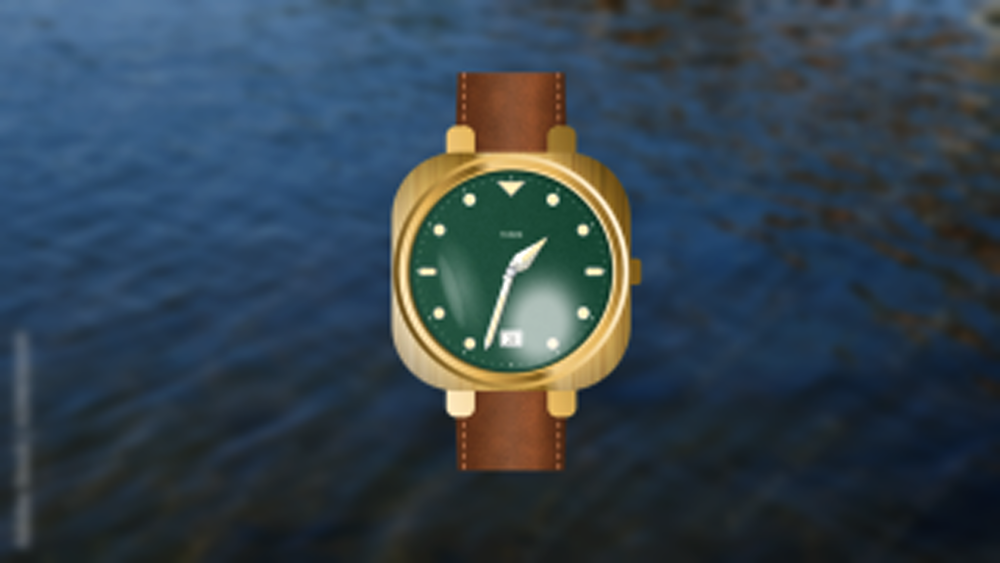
1:33
